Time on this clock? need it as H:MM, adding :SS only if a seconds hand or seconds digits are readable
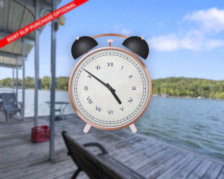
4:51
